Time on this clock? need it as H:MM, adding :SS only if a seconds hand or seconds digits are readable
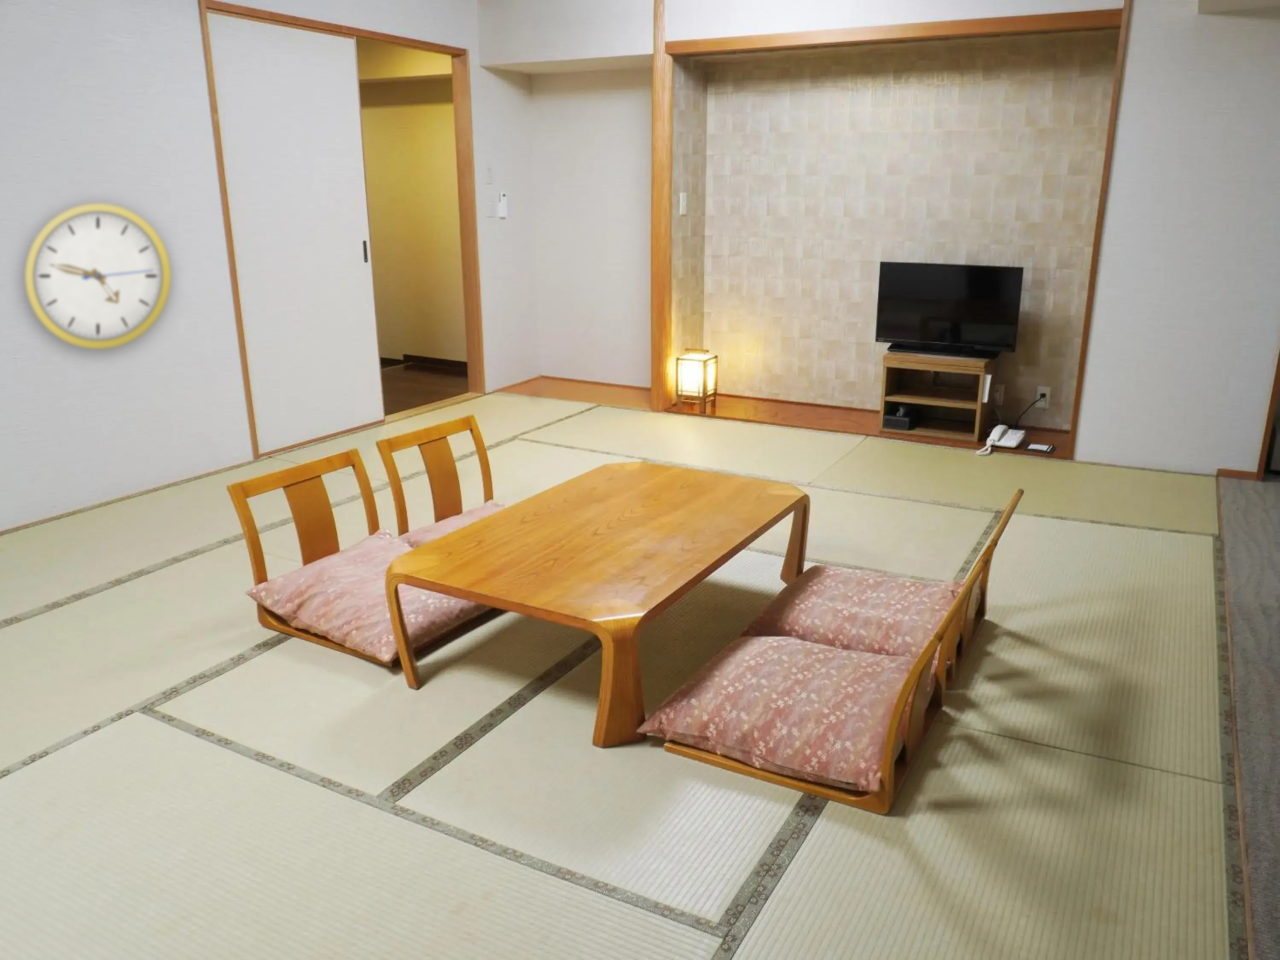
4:47:14
